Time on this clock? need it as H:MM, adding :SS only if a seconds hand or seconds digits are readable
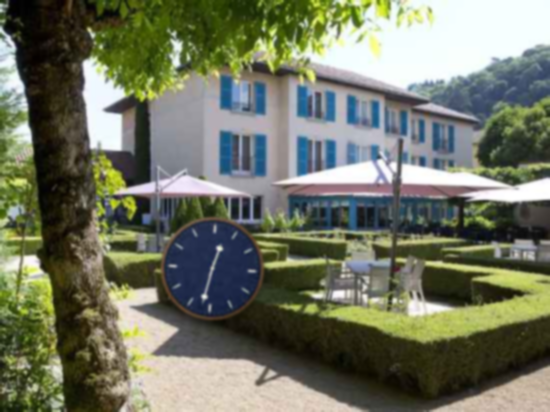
12:32
